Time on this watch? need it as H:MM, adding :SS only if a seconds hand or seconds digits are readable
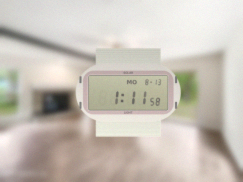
1:11
